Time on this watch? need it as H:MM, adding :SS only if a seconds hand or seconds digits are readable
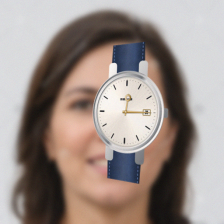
12:15
